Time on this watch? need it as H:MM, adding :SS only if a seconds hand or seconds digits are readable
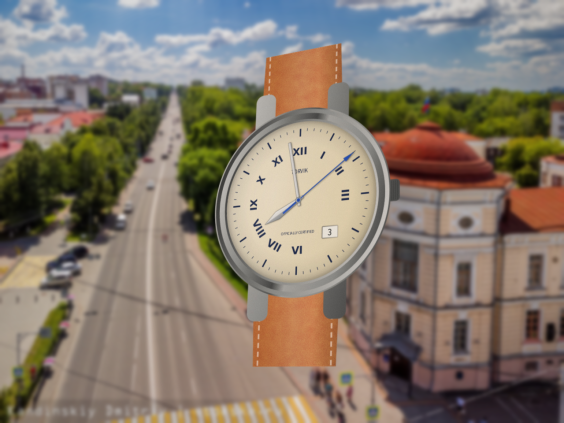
7:58:09
